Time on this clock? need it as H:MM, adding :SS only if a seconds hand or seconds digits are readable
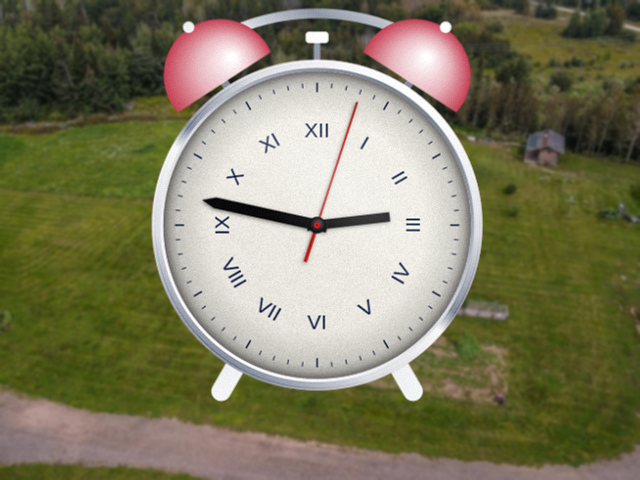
2:47:03
